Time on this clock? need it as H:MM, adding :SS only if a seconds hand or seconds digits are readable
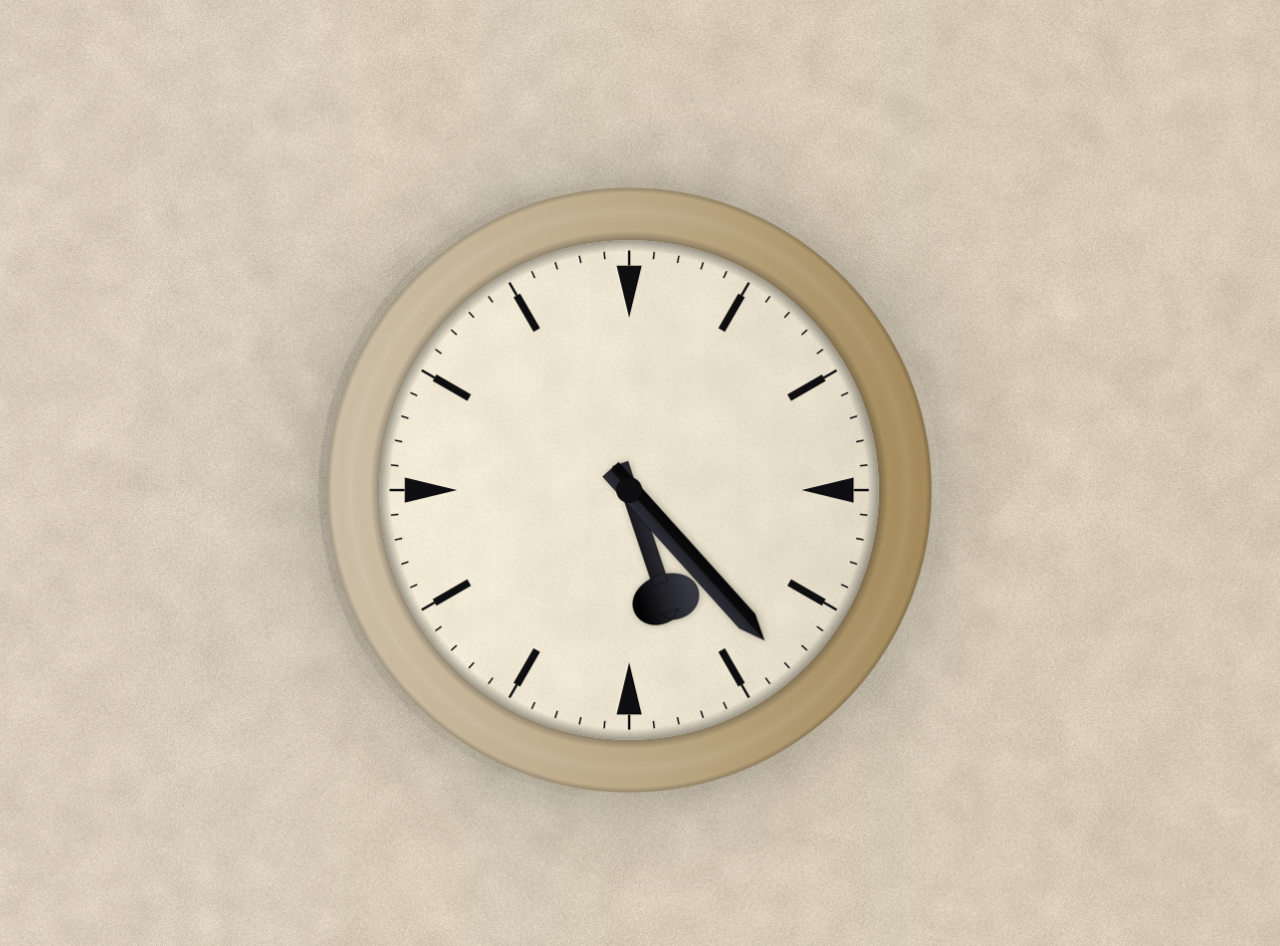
5:23
